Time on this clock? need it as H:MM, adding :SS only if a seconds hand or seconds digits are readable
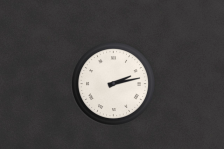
2:13
